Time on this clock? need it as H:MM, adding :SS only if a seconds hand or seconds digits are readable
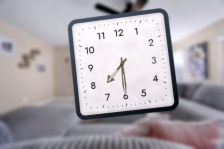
7:30
